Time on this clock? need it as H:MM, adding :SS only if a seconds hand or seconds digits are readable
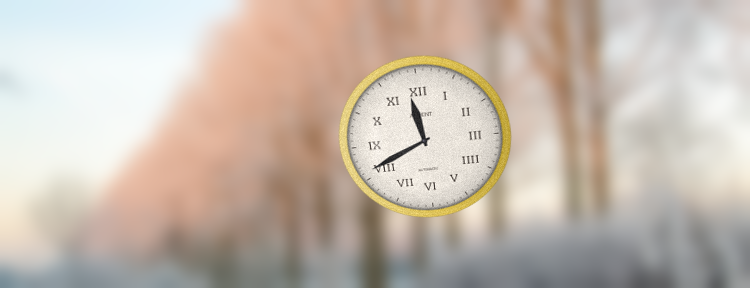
11:41
